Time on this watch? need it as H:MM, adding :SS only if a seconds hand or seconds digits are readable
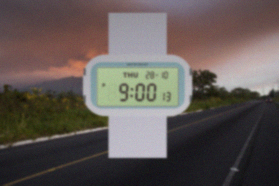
9:00
